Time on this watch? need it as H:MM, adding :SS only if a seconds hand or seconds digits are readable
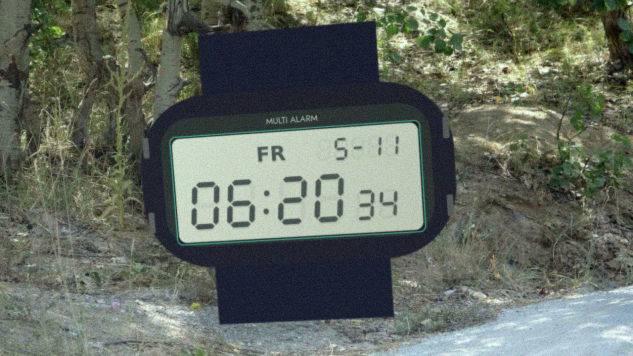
6:20:34
